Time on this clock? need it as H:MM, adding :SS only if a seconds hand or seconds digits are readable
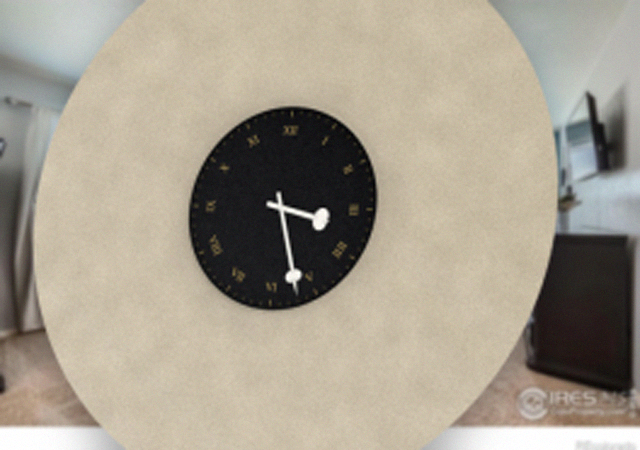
3:27
